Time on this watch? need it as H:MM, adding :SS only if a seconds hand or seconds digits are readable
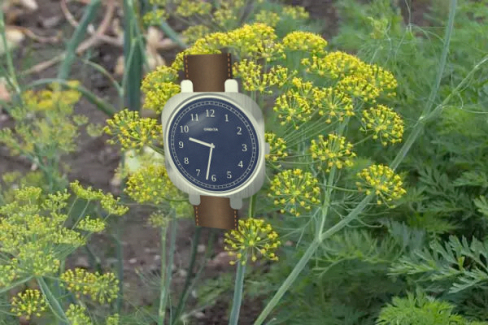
9:32
